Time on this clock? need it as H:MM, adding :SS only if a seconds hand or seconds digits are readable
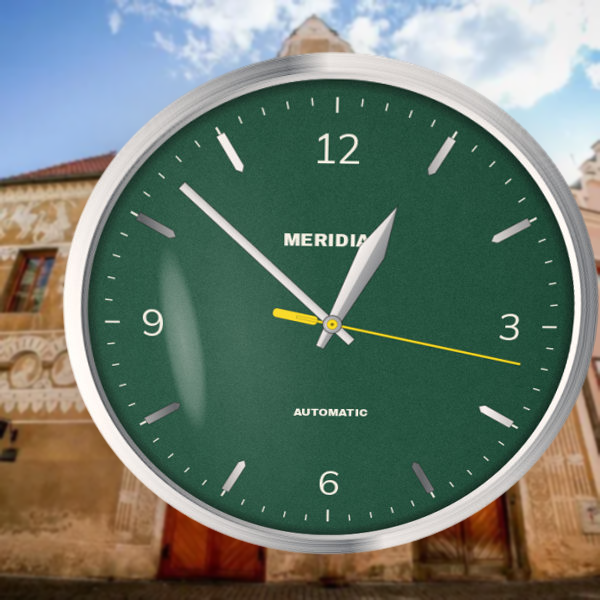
12:52:17
